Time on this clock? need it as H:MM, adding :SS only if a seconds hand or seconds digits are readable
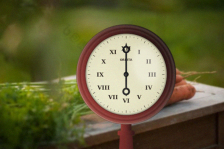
6:00
